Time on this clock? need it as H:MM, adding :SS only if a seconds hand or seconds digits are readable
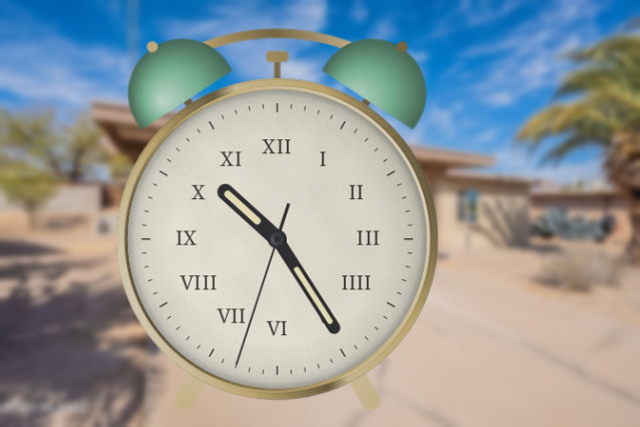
10:24:33
